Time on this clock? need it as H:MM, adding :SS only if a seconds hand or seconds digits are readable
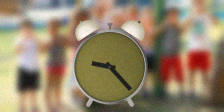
9:23
